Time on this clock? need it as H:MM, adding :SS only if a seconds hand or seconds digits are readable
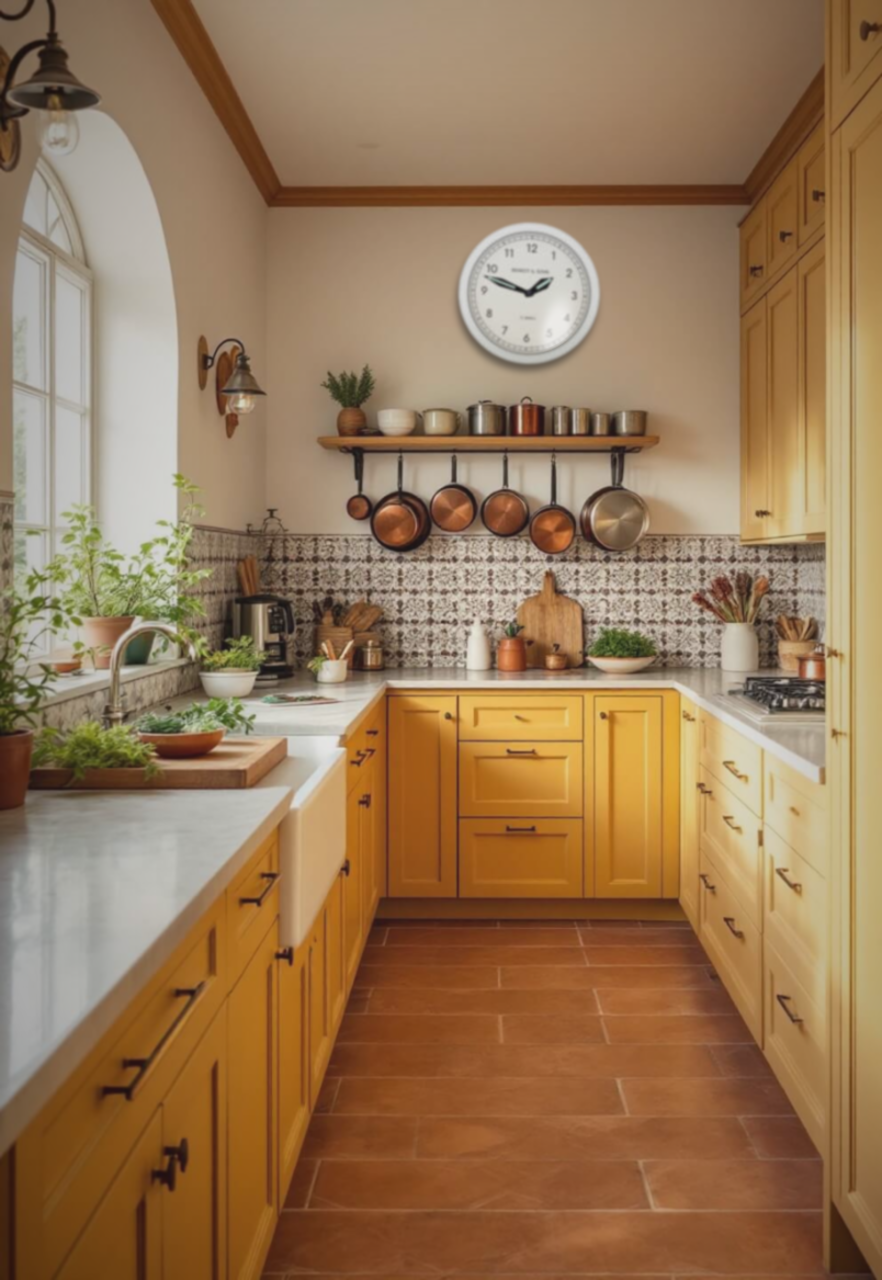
1:48
